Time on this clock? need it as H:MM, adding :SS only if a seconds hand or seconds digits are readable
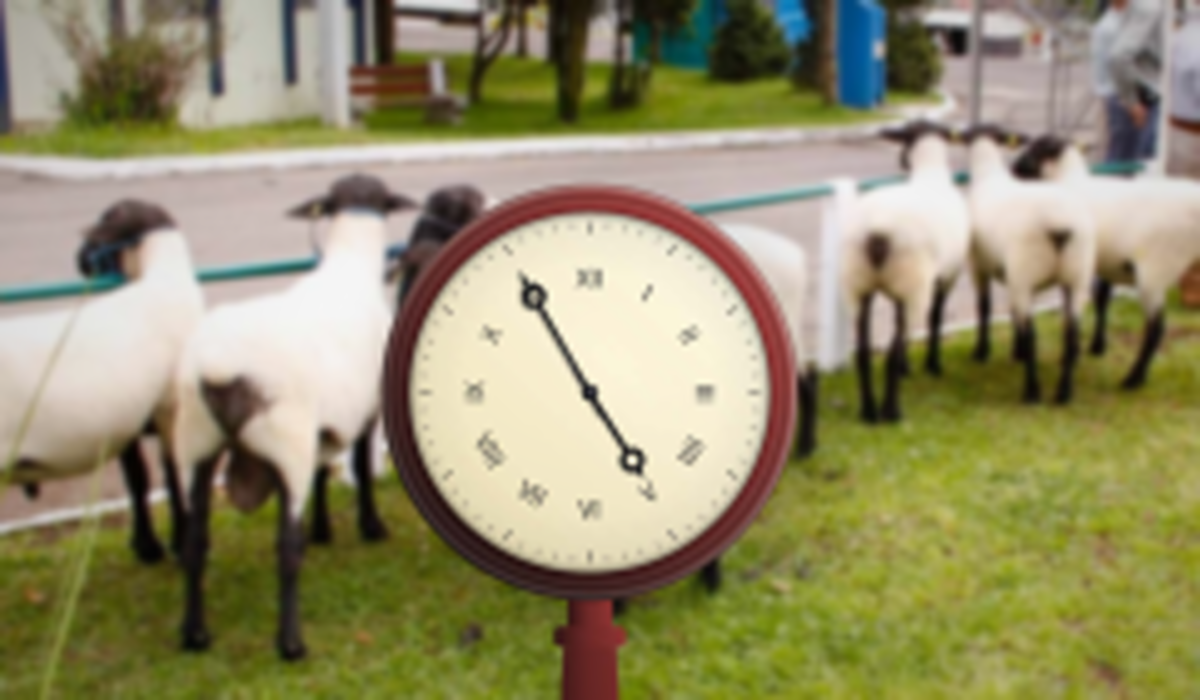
4:55
